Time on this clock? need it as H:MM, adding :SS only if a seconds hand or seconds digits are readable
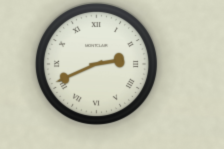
2:41
